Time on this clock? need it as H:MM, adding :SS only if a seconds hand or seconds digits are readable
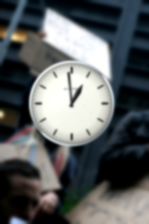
12:59
